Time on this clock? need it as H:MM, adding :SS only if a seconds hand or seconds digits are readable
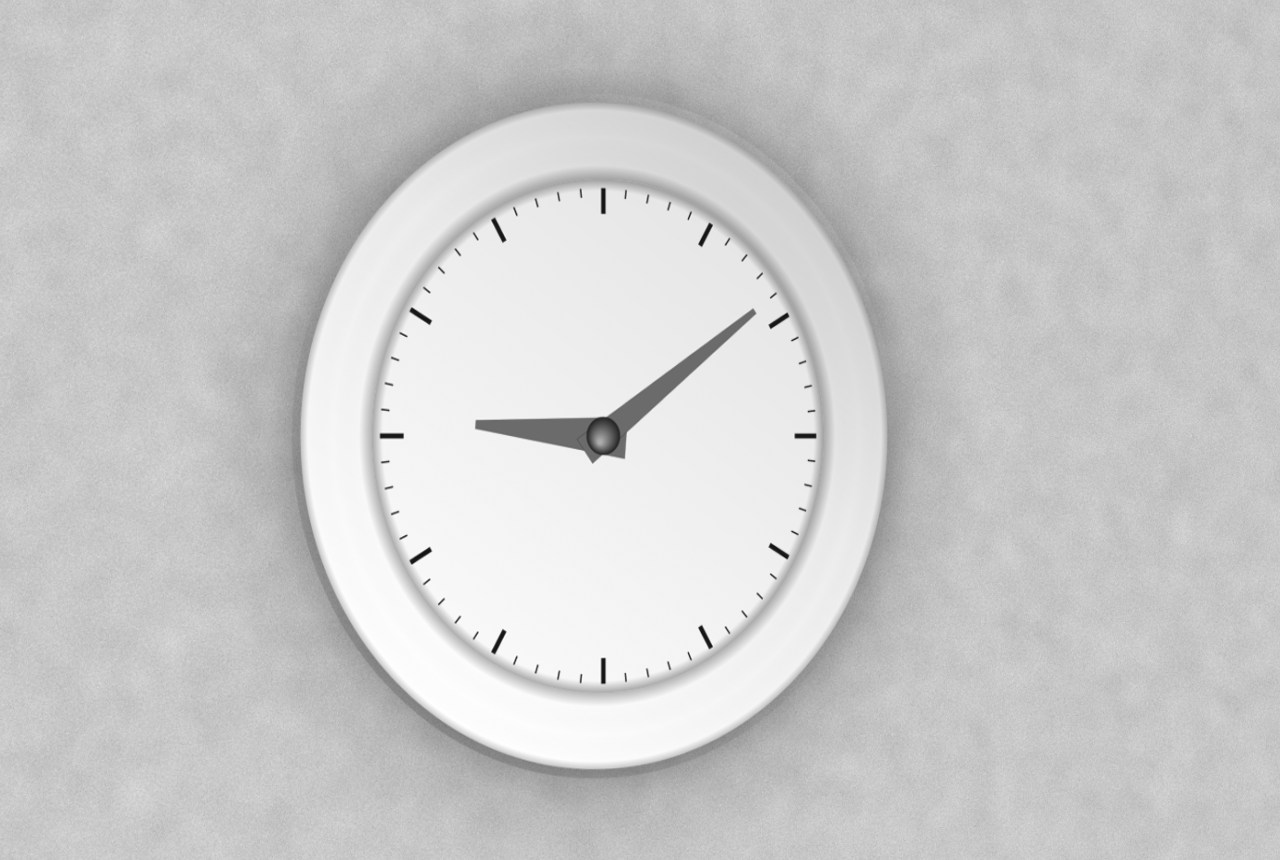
9:09
